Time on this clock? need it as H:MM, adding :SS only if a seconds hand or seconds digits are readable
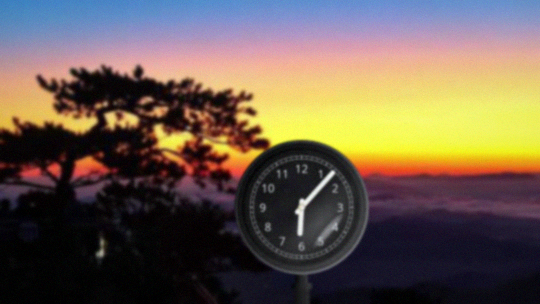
6:07
